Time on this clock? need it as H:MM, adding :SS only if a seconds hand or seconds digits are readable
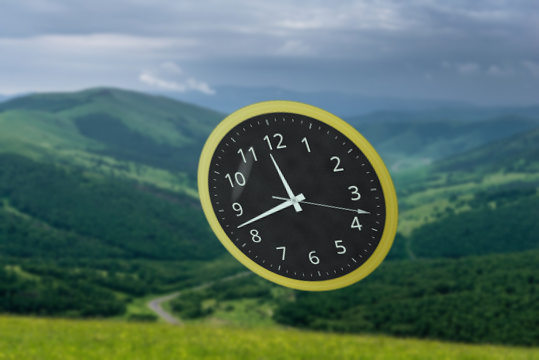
11:42:18
